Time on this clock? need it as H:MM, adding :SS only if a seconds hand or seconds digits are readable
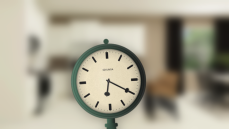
6:20
